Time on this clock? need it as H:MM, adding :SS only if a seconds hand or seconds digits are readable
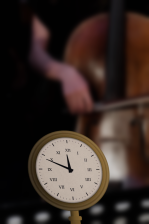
11:49
